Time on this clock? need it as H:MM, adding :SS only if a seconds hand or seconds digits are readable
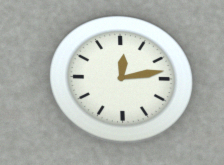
12:13
